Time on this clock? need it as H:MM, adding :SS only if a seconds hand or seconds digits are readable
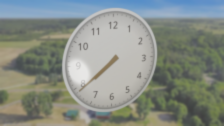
7:39
